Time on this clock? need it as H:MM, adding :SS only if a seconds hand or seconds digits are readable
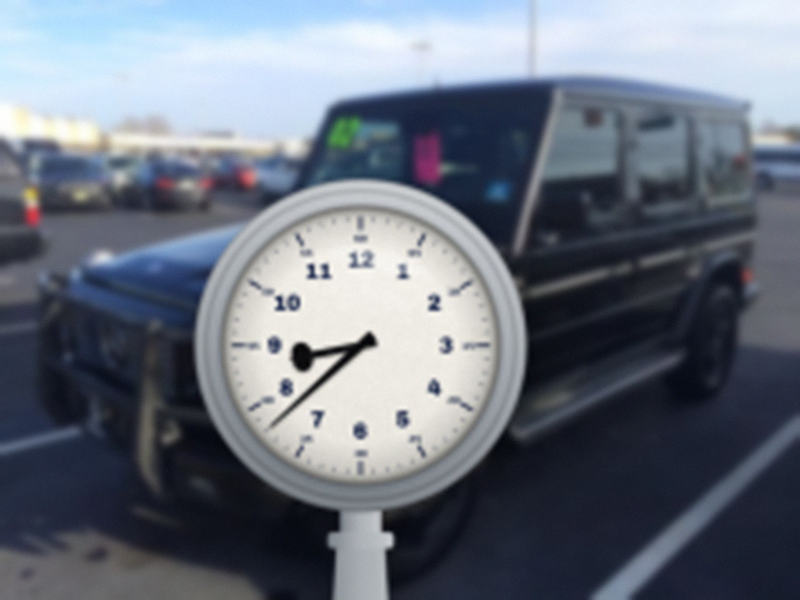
8:38
